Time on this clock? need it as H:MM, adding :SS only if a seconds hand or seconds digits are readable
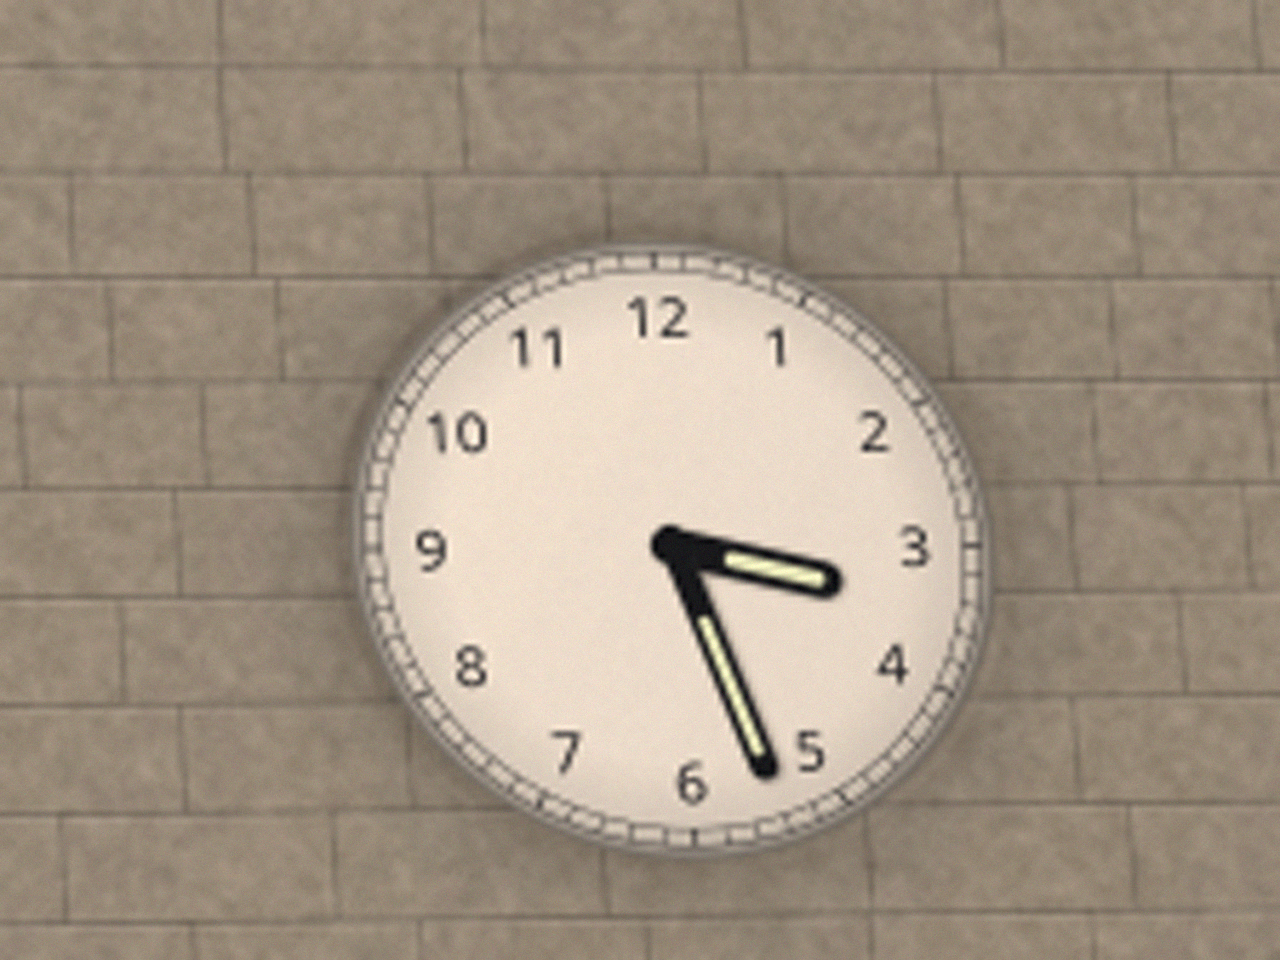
3:27
